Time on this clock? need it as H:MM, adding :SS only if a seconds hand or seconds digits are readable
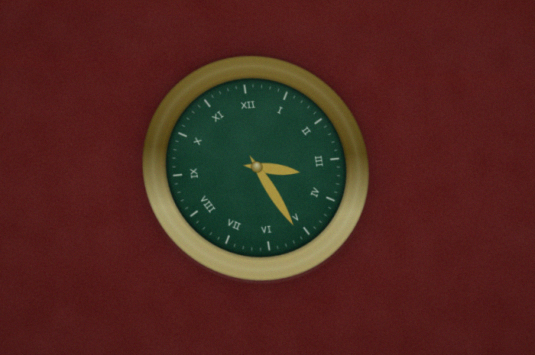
3:26
